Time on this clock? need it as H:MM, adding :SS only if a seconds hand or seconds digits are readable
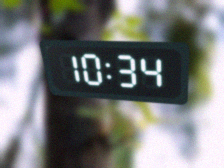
10:34
